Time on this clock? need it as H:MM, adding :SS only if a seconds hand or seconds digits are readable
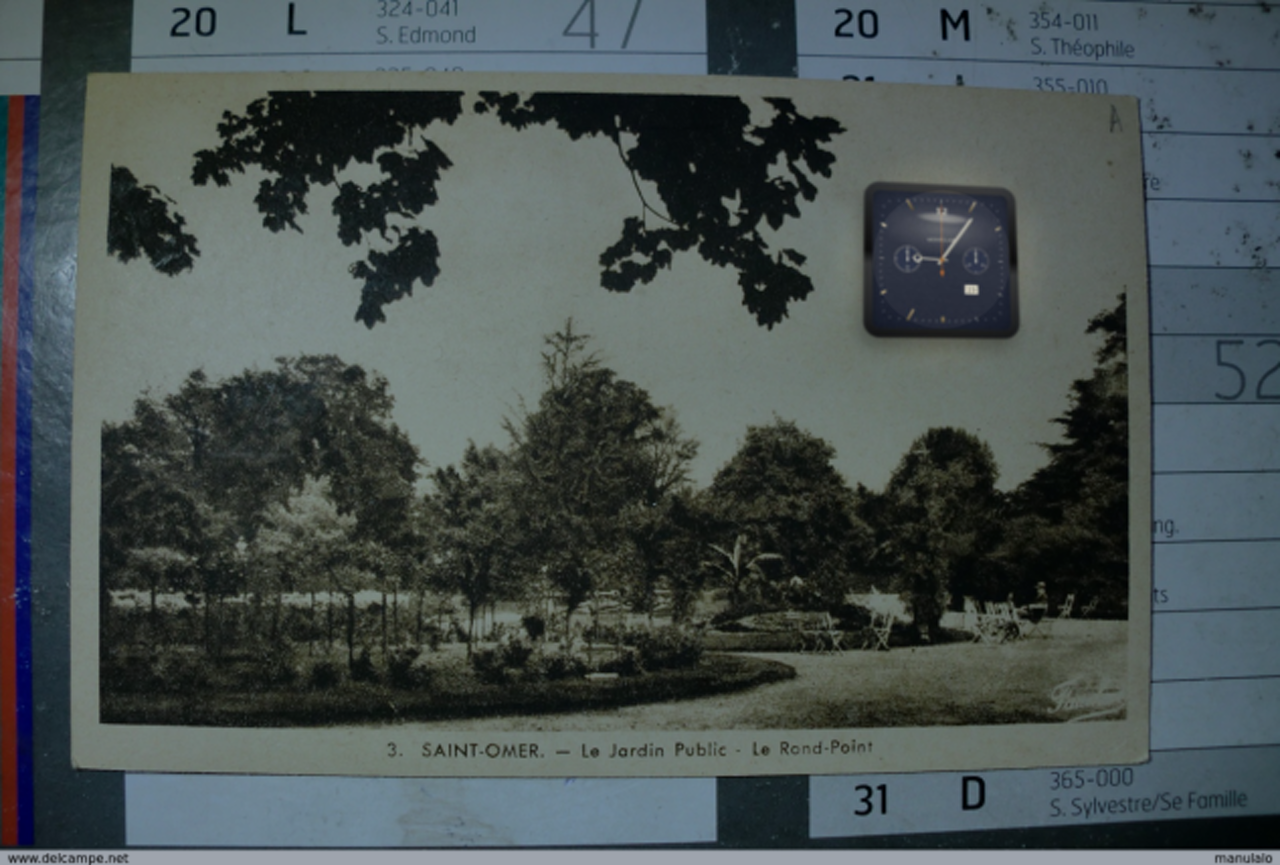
9:06
